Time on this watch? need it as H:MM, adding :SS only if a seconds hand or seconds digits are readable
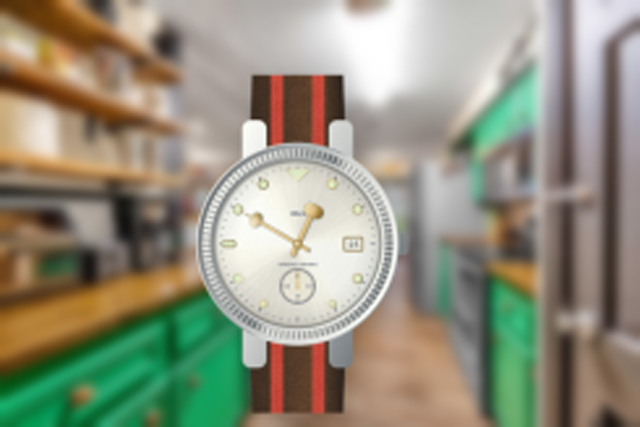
12:50
